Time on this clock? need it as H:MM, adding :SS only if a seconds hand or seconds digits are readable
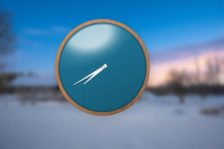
7:40
